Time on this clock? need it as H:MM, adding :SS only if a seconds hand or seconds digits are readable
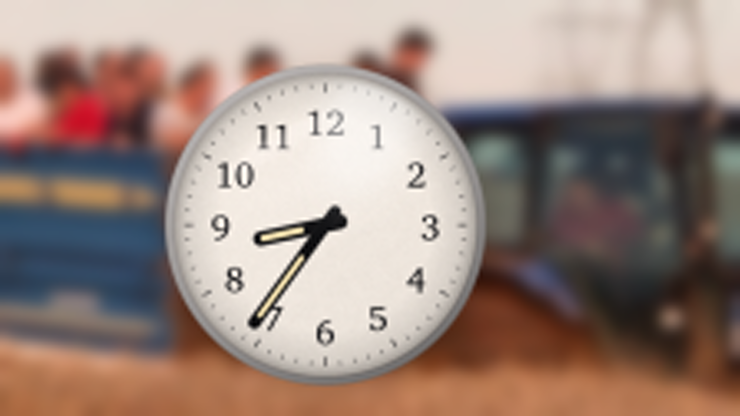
8:36
